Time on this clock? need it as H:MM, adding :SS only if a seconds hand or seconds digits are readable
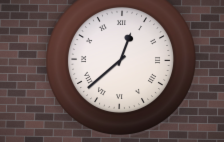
12:38
